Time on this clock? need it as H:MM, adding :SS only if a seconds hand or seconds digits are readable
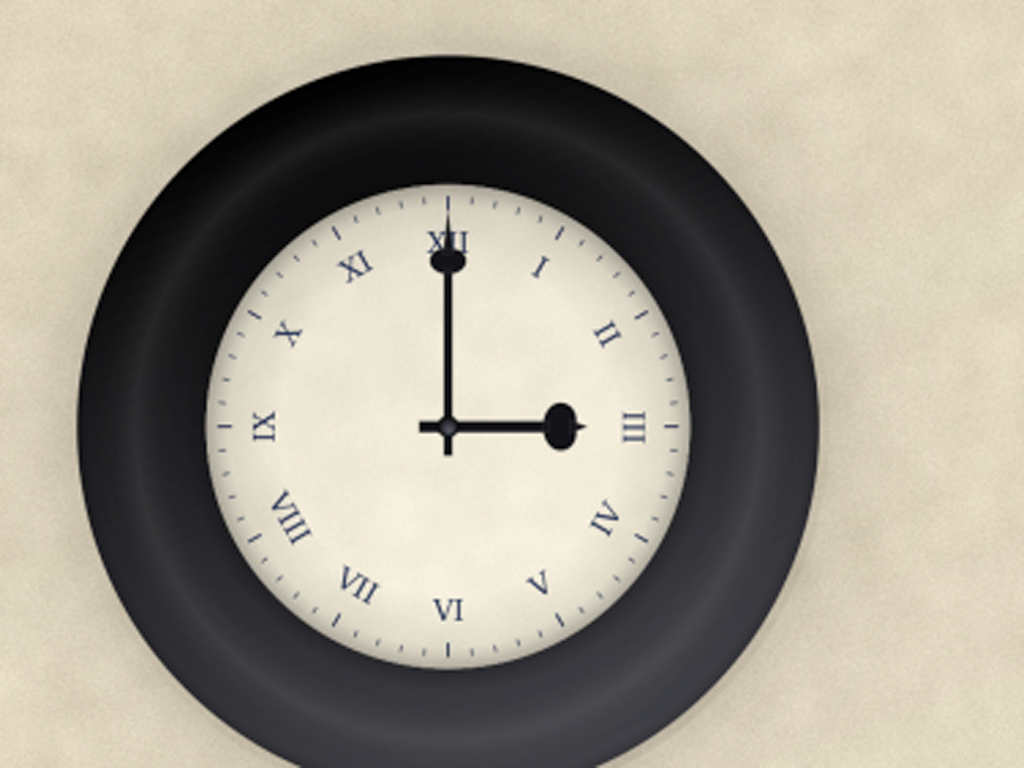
3:00
